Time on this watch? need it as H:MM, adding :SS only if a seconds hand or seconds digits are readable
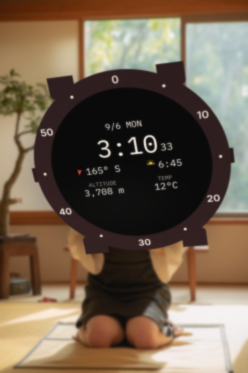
3:10:33
